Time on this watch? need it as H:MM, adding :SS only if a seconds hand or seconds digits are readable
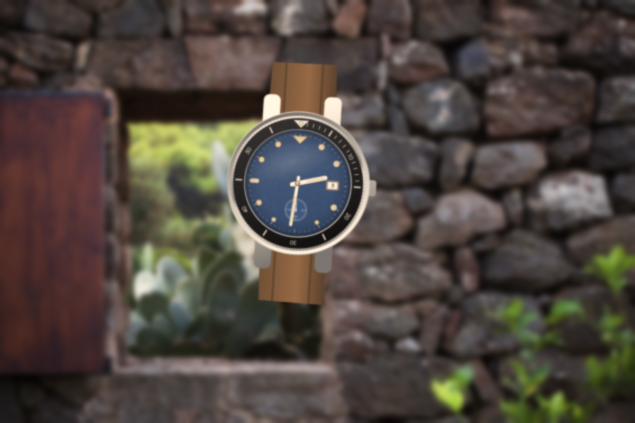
2:31
